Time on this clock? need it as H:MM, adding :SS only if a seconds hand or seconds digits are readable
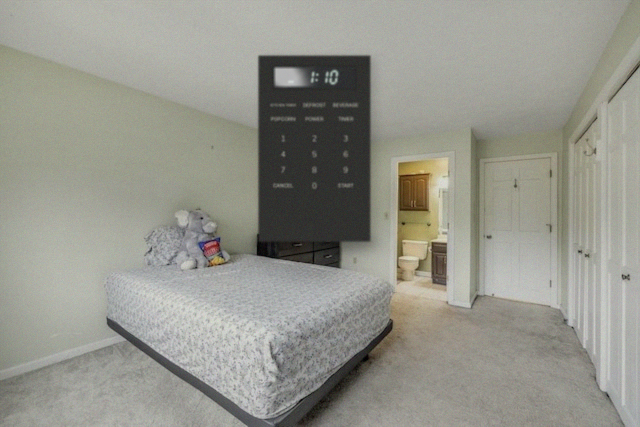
1:10
